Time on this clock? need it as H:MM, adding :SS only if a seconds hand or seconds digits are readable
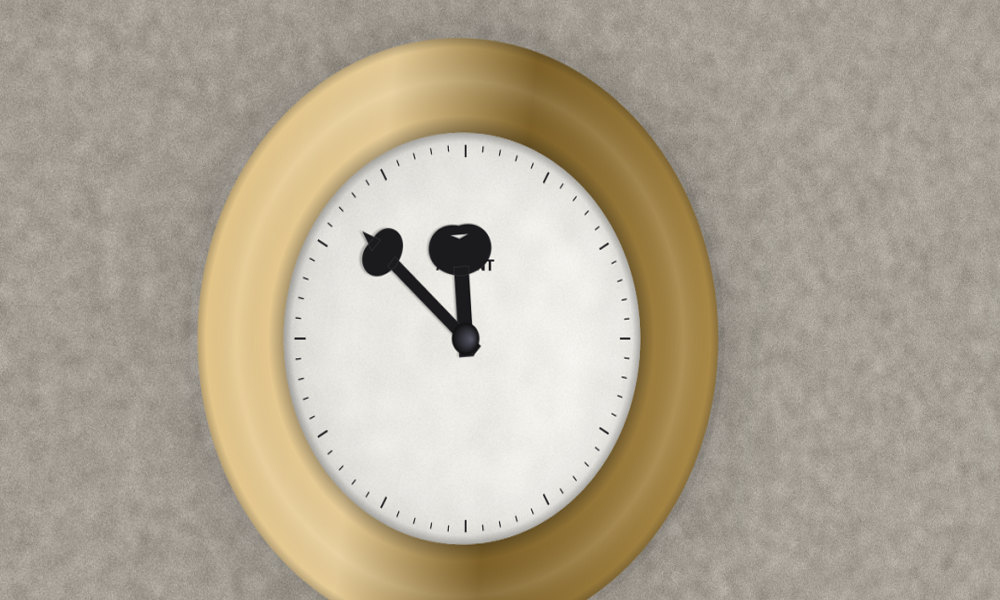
11:52
